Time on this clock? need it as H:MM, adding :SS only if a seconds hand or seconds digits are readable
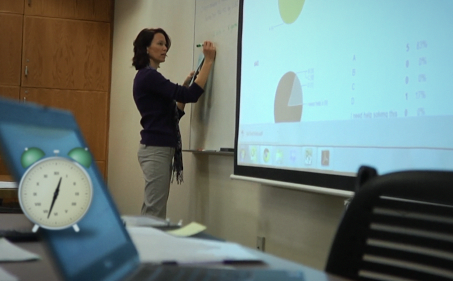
12:33
